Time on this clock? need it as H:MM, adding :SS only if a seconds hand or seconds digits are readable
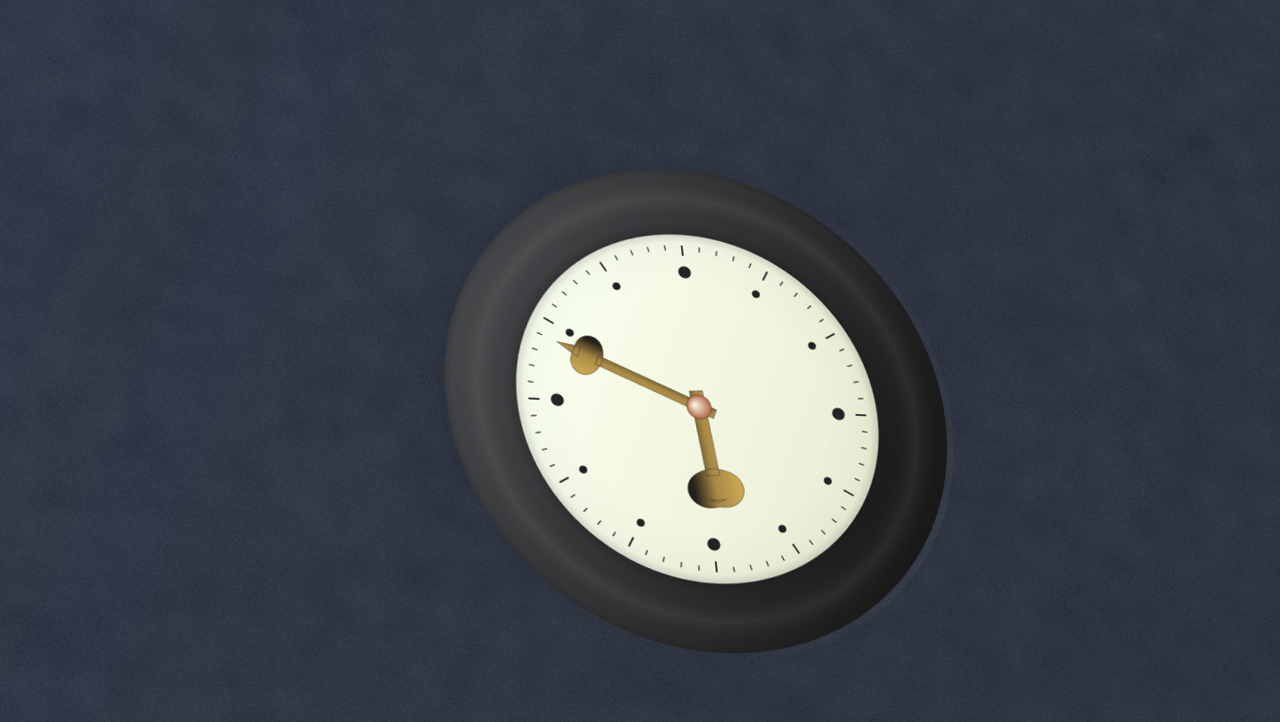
5:49
